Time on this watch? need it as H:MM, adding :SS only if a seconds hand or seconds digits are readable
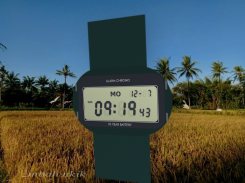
9:19:43
